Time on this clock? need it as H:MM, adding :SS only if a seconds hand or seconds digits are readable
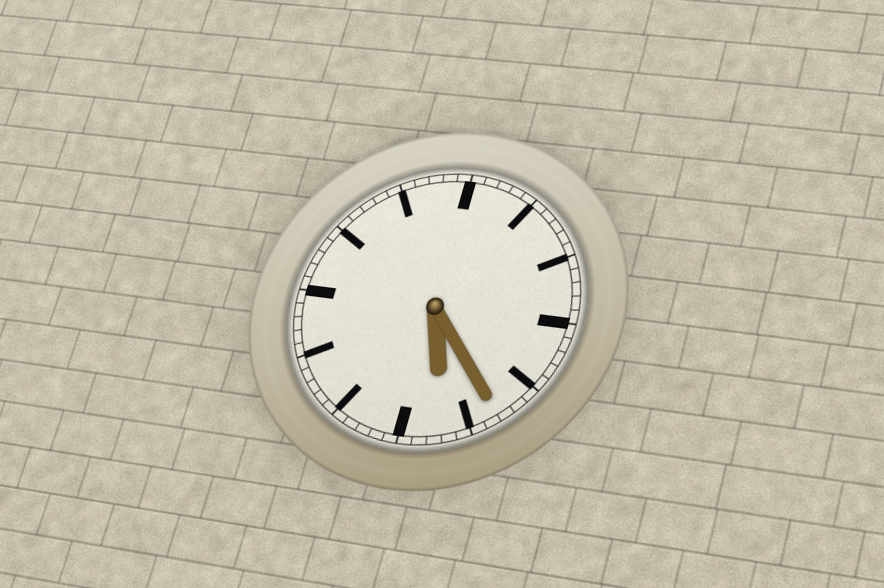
5:23
